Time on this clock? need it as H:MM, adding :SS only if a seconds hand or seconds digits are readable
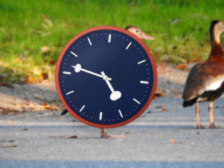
4:47
